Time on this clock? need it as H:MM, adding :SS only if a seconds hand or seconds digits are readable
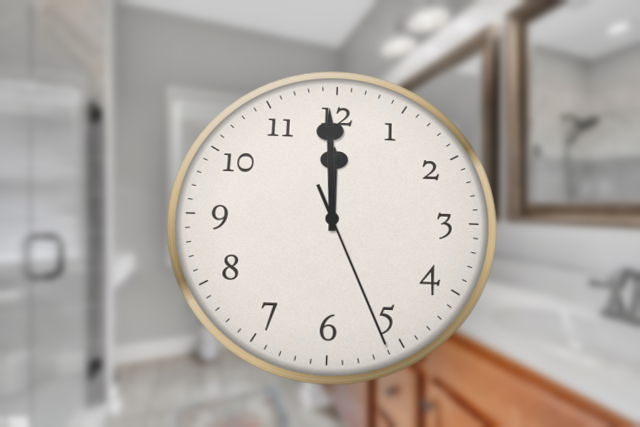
11:59:26
